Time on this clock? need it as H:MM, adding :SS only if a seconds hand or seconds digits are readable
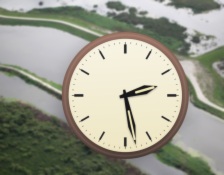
2:28
